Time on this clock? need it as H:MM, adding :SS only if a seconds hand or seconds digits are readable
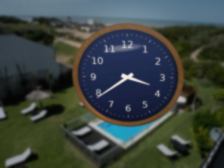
3:39
